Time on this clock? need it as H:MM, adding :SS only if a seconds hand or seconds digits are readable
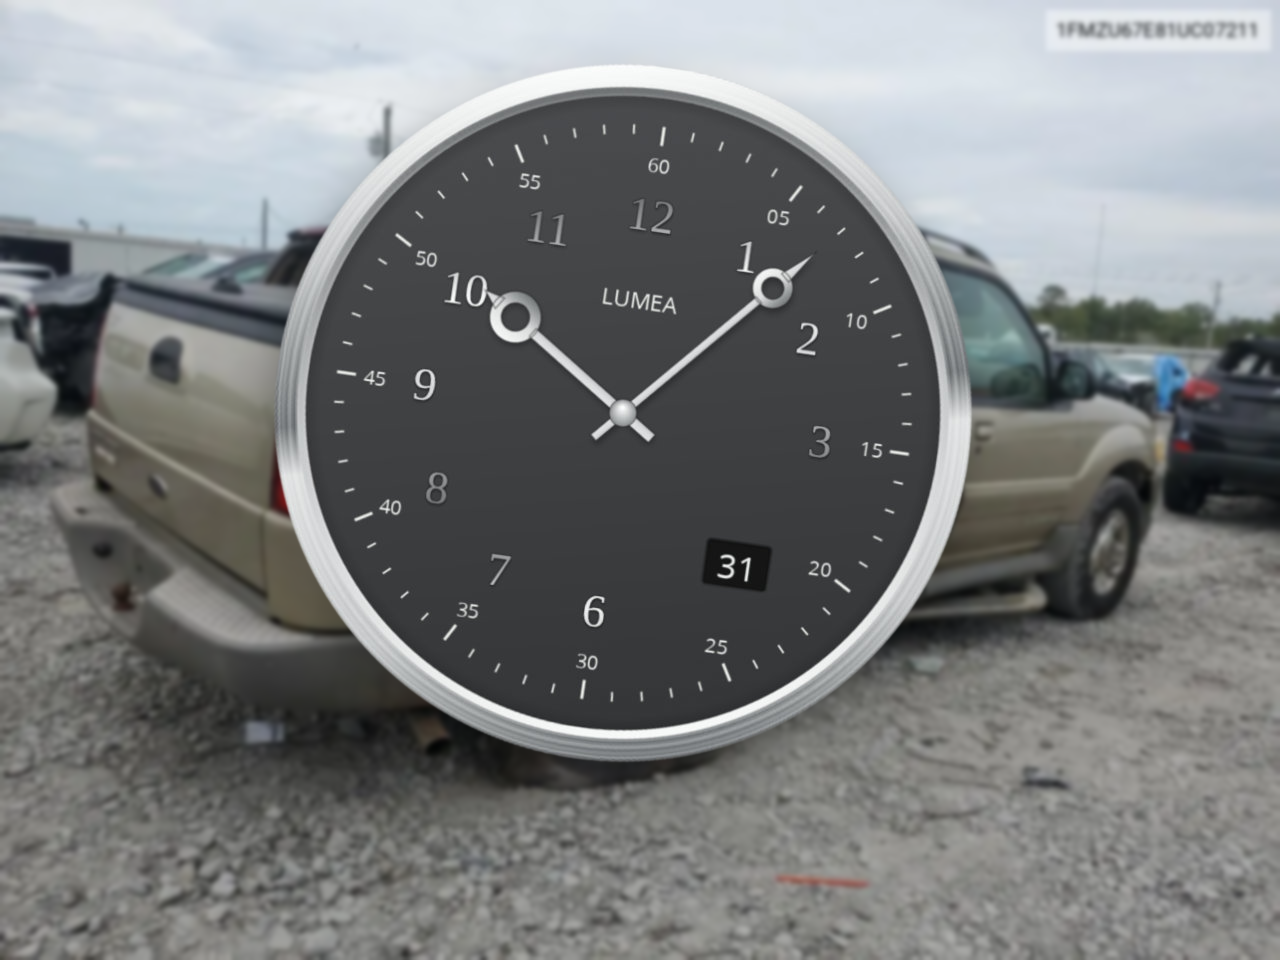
10:07
